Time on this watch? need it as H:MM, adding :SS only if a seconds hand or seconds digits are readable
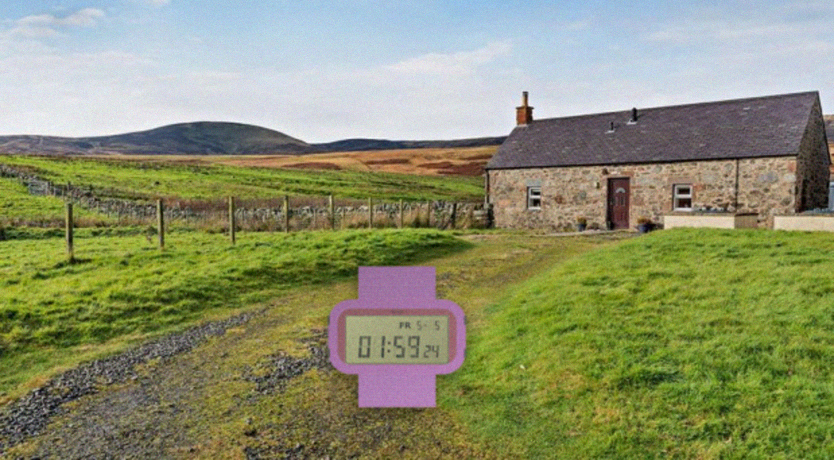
1:59:24
